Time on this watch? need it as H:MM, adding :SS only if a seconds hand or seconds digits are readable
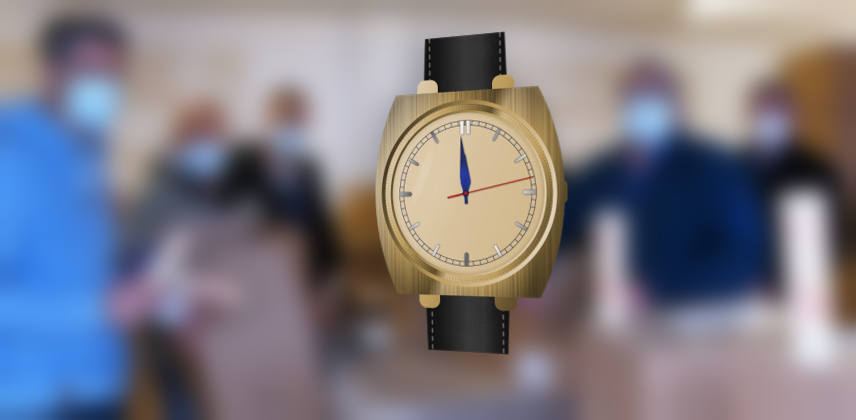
11:59:13
